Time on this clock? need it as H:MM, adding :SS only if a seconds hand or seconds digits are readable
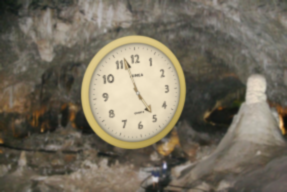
4:57
